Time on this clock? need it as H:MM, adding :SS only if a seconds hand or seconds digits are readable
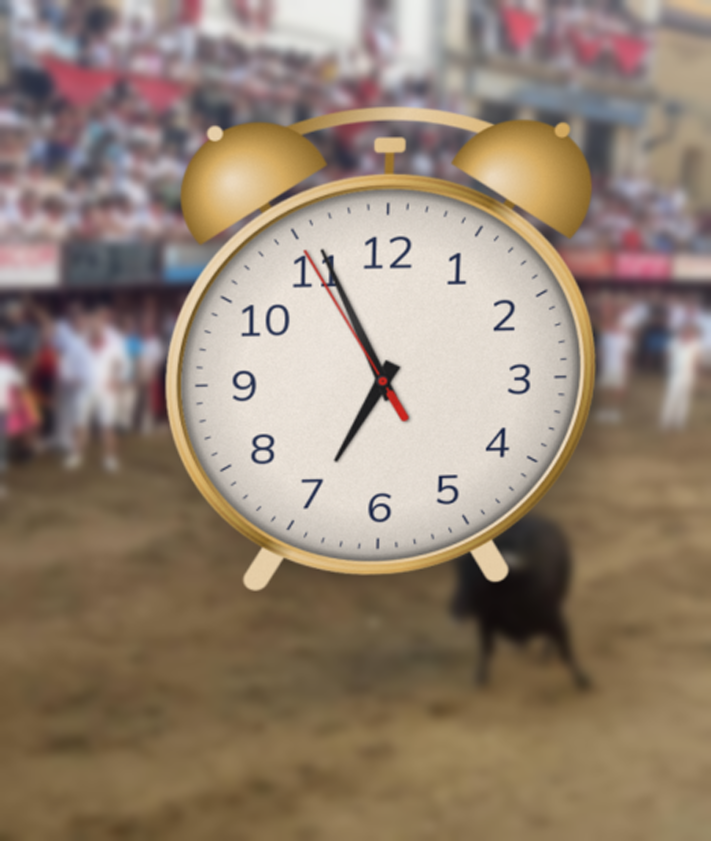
6:55:55
